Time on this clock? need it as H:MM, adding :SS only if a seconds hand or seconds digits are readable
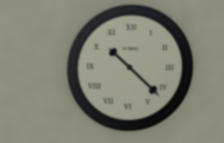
10:22
